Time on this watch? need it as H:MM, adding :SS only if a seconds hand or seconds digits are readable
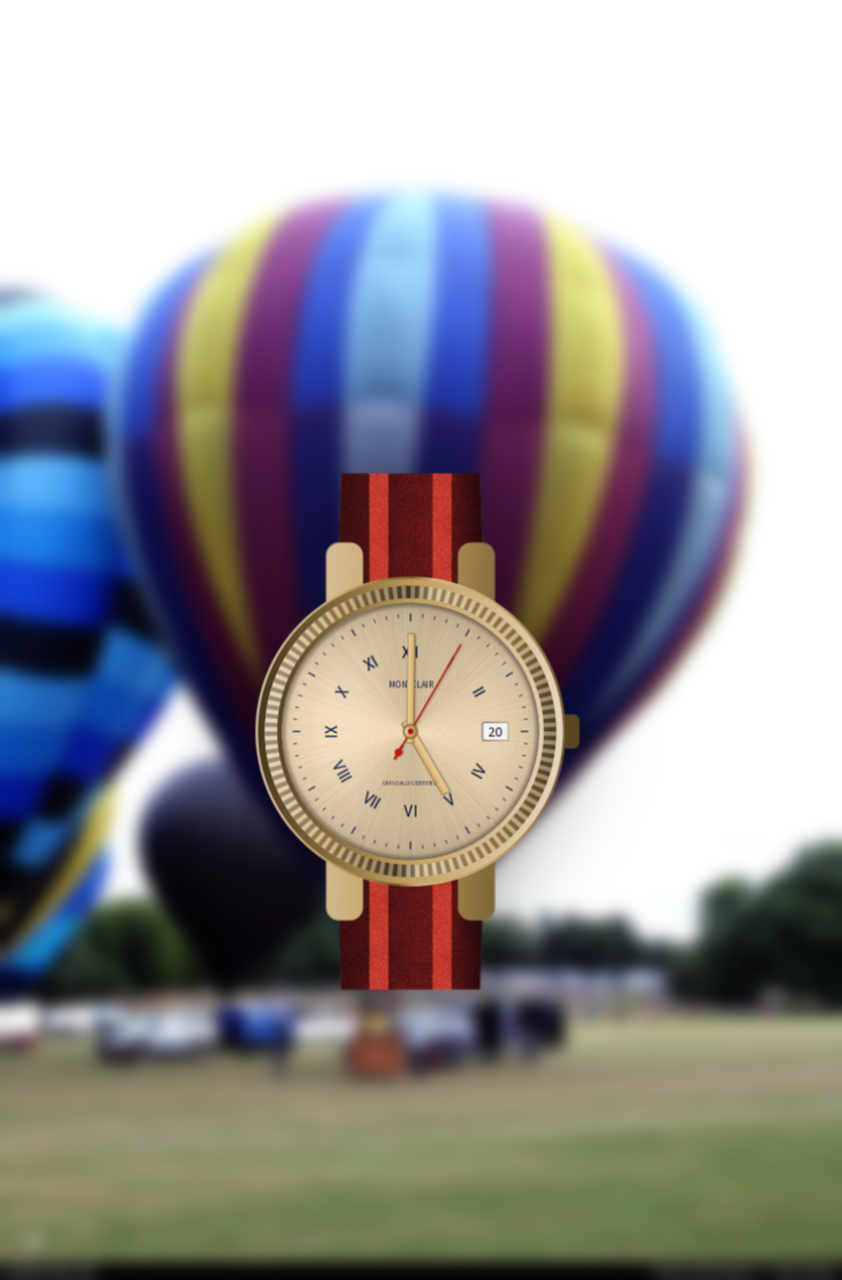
5:00:05
